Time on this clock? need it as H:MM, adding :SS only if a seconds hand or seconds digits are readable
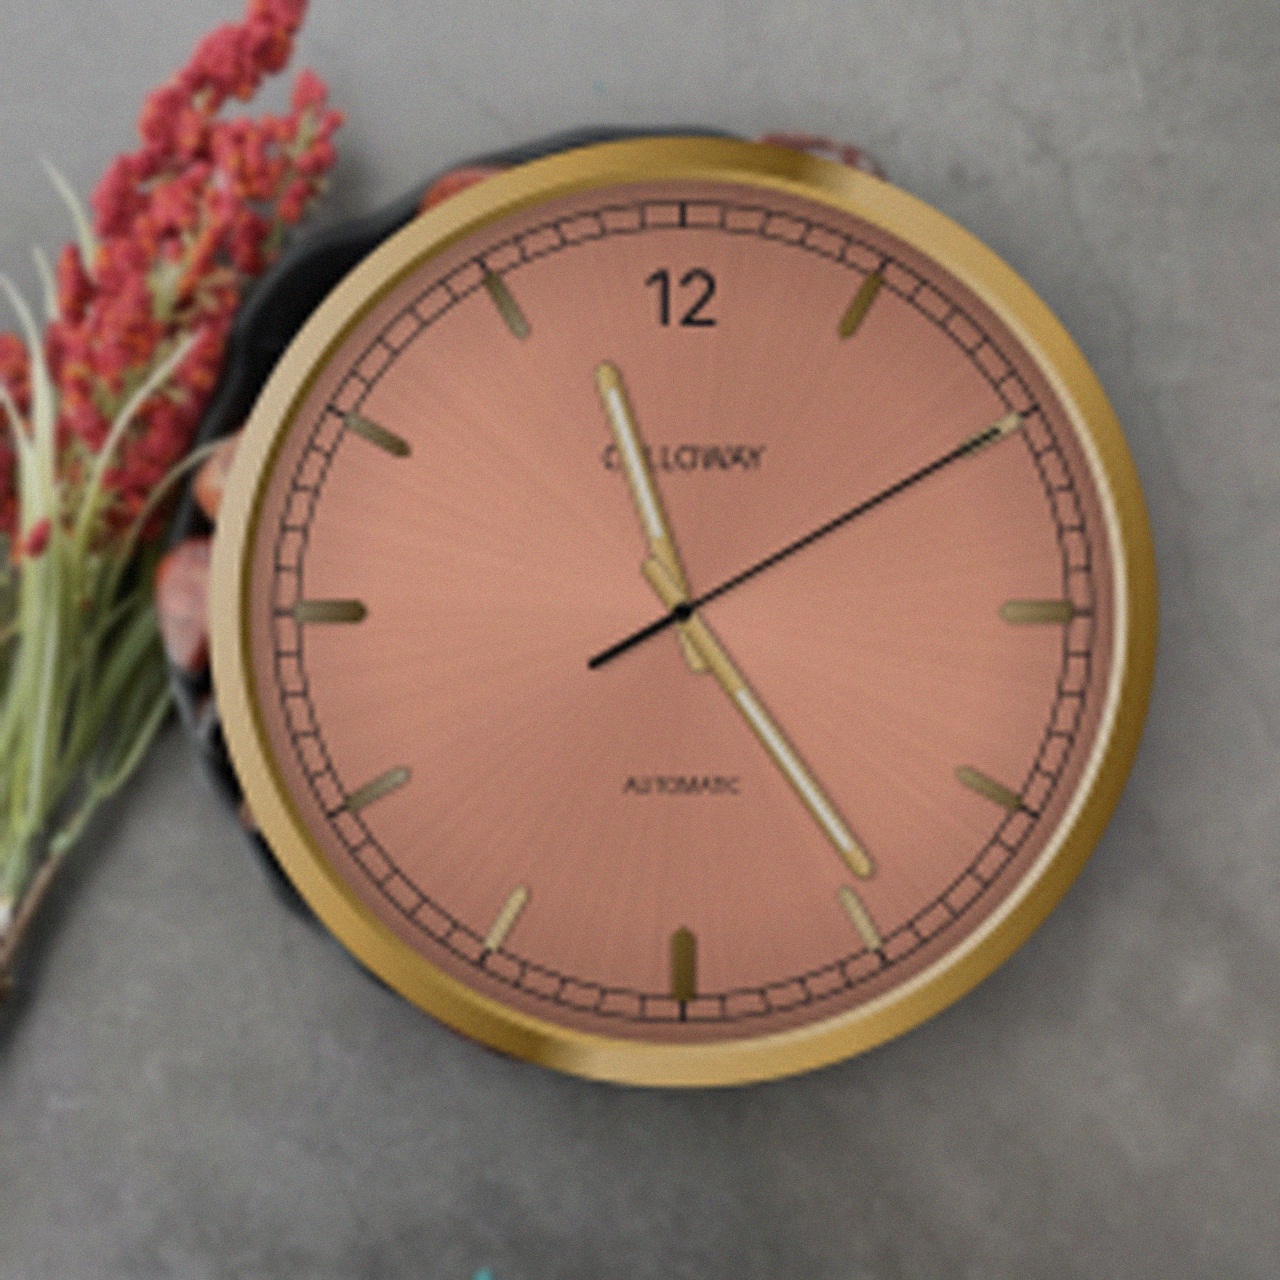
11:24:10
